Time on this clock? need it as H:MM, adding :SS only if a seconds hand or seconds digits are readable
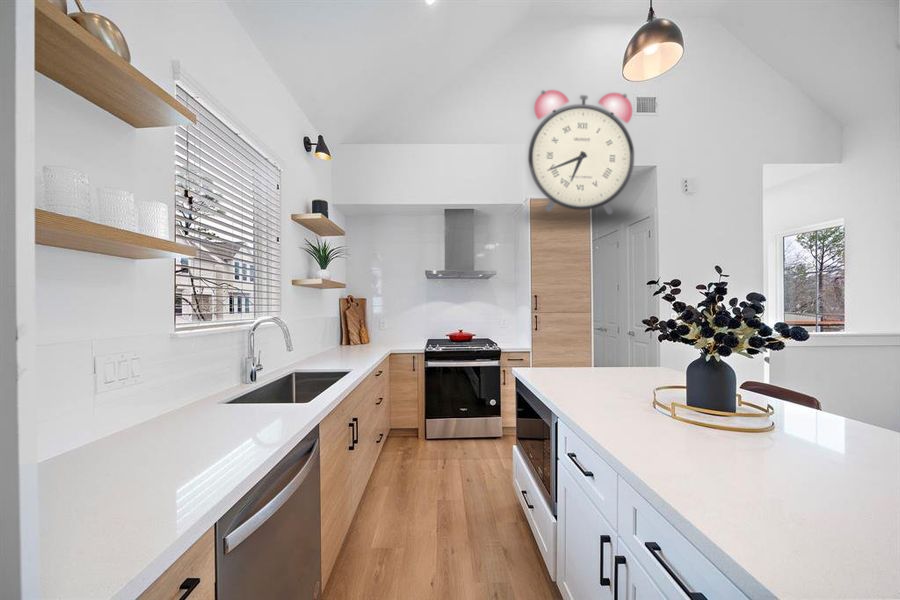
6:41
